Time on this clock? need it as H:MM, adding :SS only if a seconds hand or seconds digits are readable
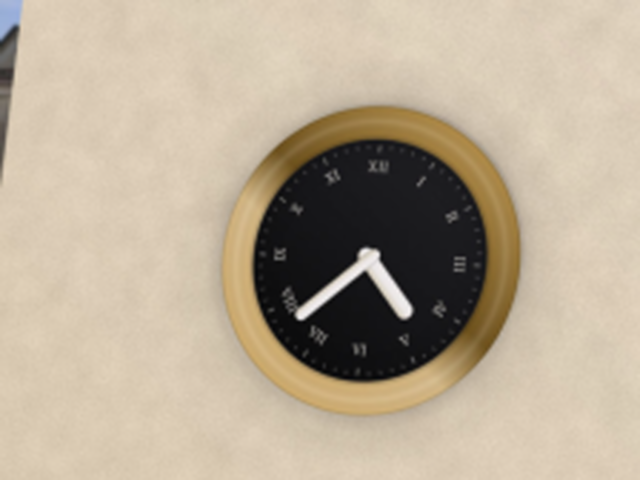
4:38
